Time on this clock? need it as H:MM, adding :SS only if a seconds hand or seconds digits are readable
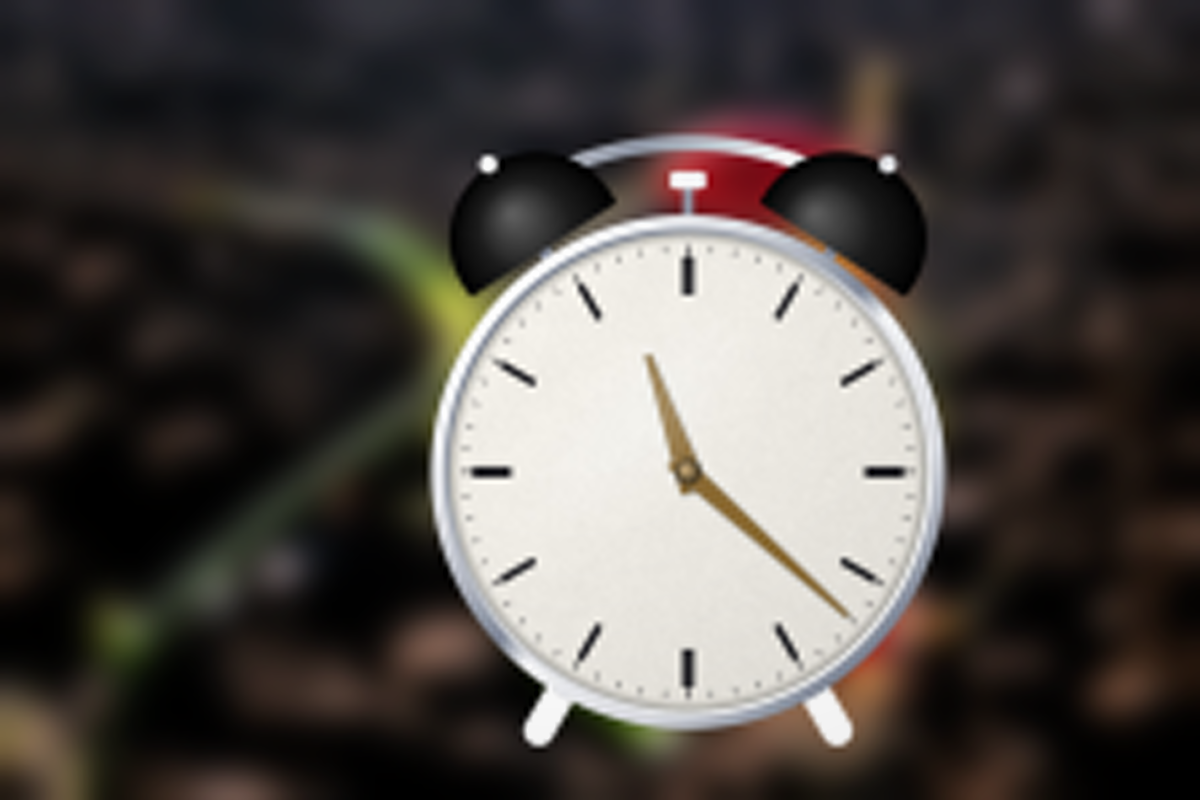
11:22
